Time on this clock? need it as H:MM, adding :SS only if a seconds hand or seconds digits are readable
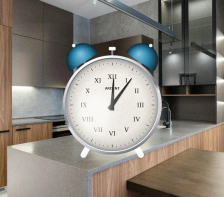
12:06
